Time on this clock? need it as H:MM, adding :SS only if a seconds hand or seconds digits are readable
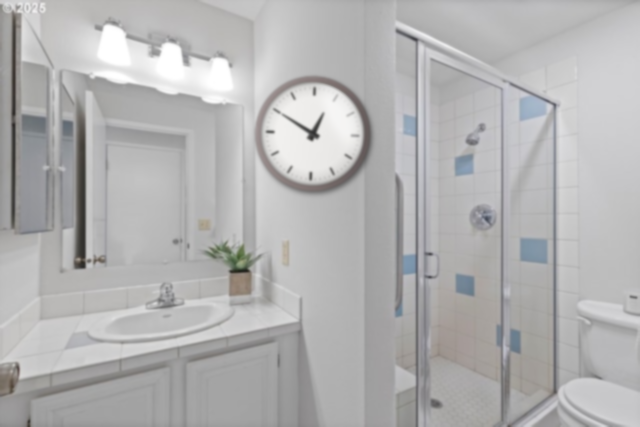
12:50
